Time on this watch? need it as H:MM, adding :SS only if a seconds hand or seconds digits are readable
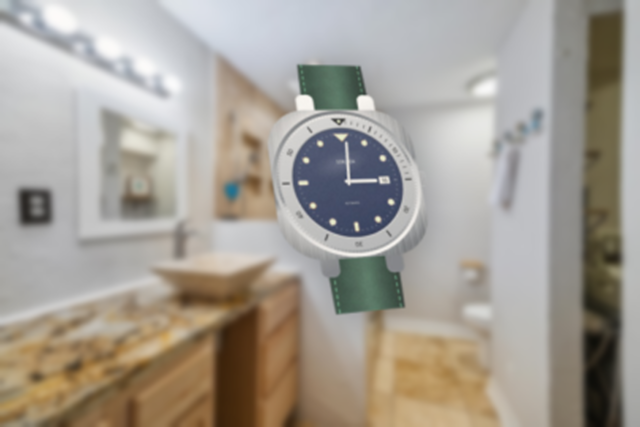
3:01
